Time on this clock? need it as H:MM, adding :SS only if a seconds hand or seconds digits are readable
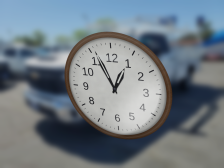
12:56
